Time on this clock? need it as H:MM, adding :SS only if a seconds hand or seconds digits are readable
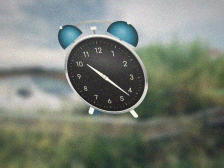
10:22
